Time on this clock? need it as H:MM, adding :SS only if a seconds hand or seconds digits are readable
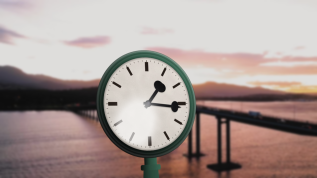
1:16
